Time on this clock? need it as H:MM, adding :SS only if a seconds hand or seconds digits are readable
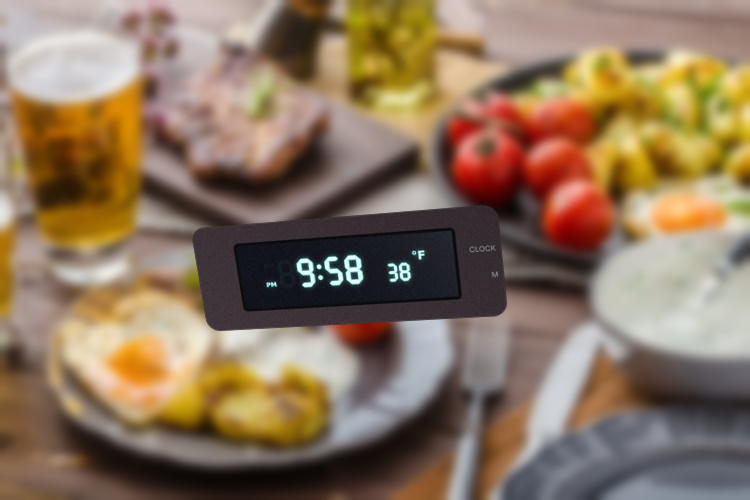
9:58
